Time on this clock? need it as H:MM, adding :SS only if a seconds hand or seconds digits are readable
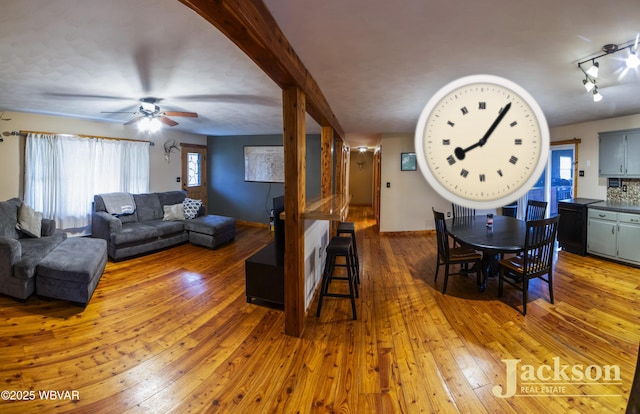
8:06
